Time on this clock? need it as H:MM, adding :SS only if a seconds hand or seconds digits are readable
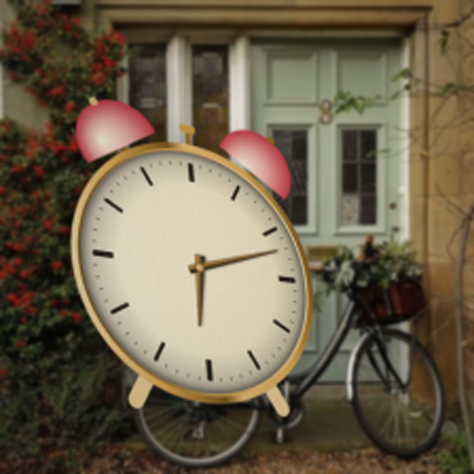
6:12
